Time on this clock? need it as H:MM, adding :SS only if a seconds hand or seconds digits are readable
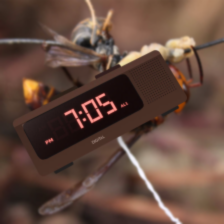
7:05
